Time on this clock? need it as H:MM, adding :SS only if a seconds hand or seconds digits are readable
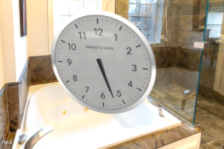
5:27
